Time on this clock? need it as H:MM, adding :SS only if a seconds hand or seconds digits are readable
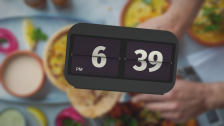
6:39
